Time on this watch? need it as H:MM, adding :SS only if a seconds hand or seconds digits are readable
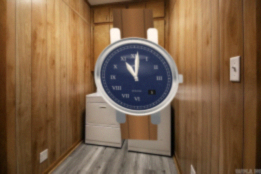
11:01
